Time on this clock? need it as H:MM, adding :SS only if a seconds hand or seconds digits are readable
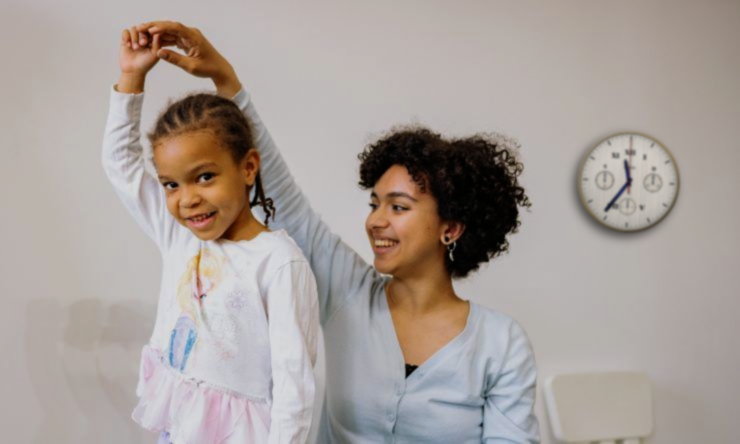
11:36
